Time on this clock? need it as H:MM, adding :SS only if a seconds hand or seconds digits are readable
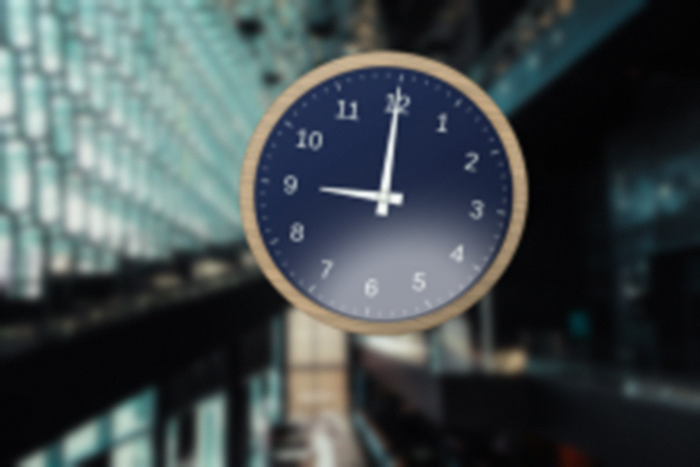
9:00
